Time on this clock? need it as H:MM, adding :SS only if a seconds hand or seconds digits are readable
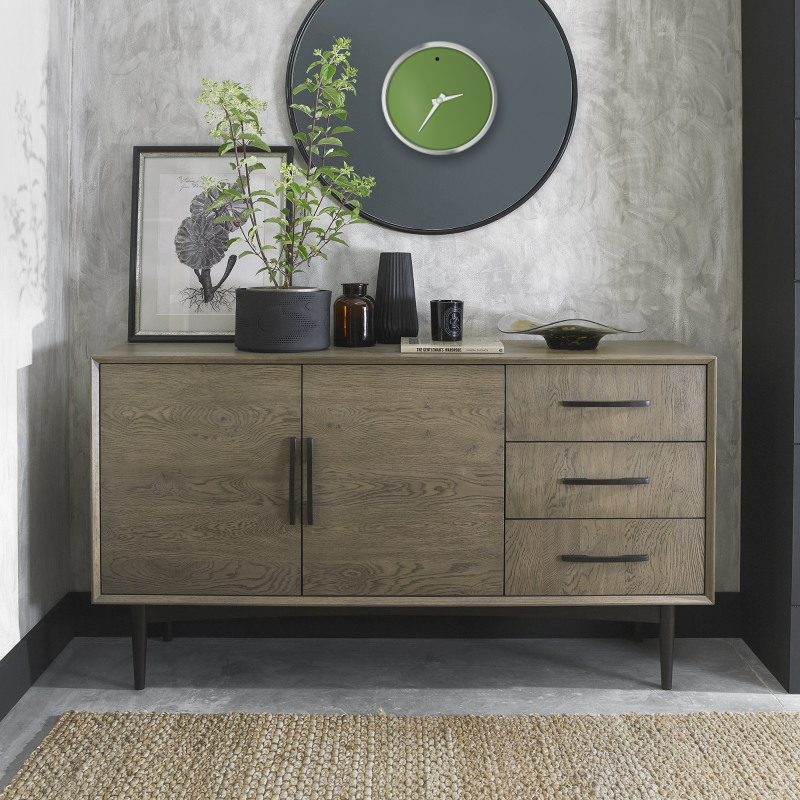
2:36
